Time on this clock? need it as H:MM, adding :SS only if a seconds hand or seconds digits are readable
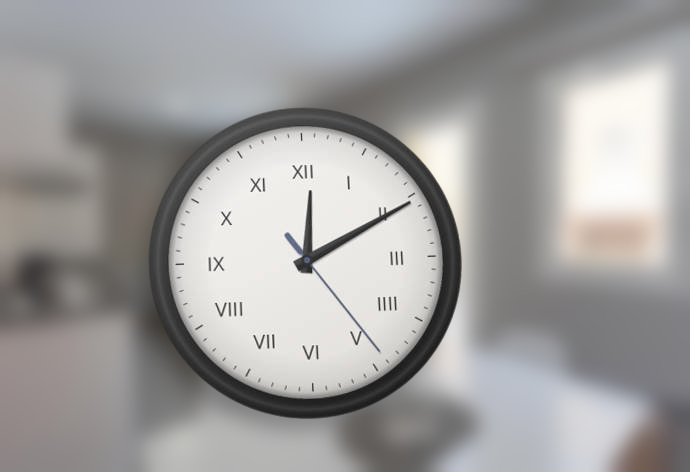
12:10:24
